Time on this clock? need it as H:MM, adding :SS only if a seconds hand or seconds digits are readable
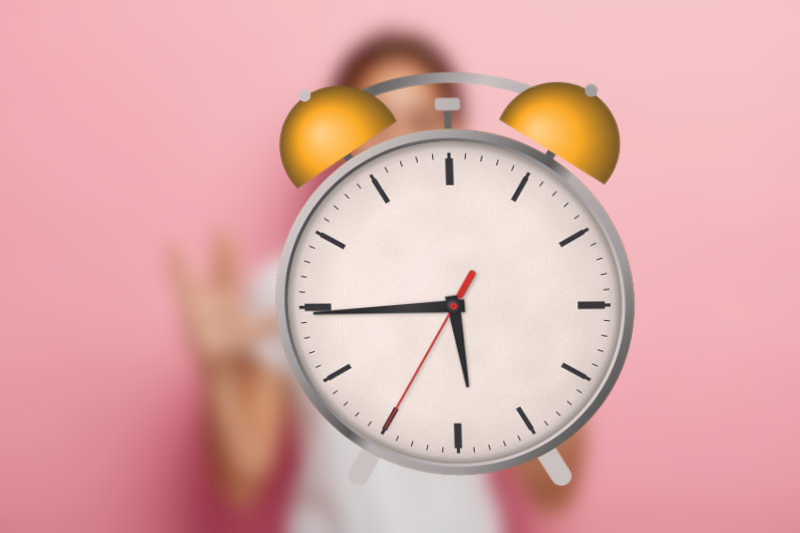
5:44:35
